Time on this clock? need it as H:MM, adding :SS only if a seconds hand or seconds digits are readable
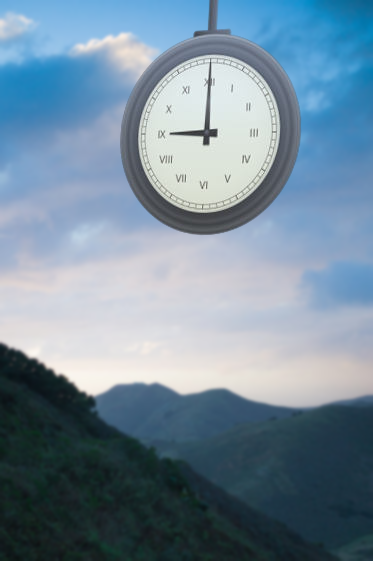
9:00
